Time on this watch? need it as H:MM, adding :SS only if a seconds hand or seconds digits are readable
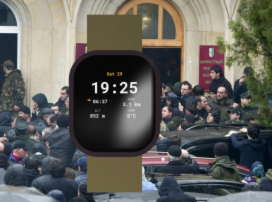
19:25
